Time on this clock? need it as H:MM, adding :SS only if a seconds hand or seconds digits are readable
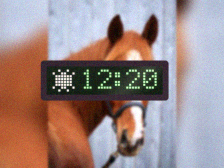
12:20
